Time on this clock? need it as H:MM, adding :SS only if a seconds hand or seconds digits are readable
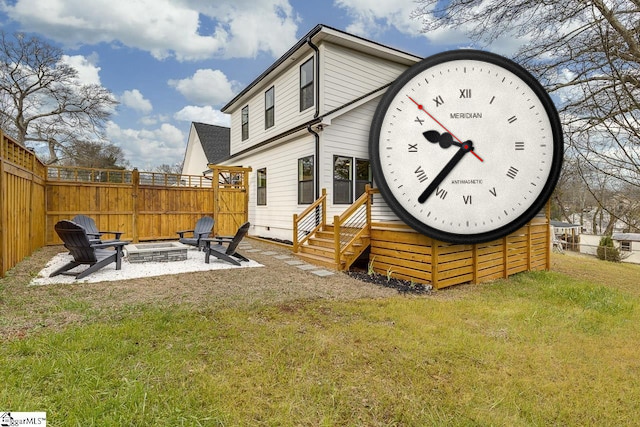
9:36:52
